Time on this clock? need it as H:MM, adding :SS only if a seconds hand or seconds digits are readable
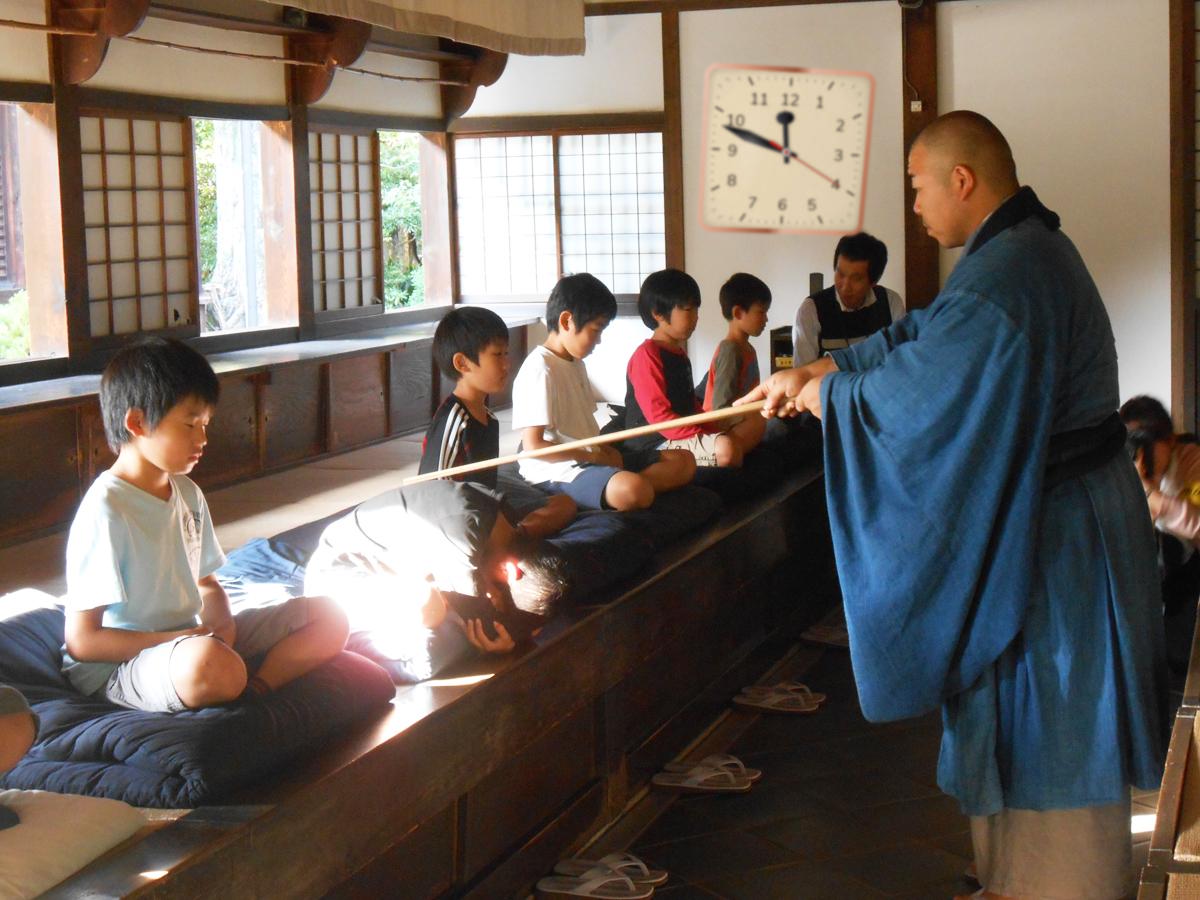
11:48:20
